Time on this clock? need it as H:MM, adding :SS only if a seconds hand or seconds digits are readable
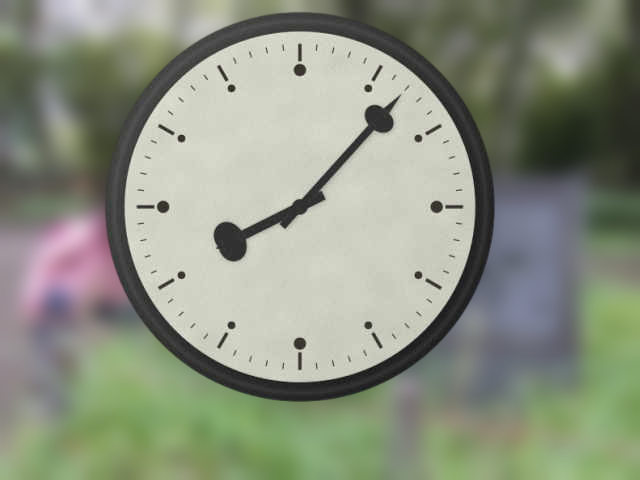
8:07
